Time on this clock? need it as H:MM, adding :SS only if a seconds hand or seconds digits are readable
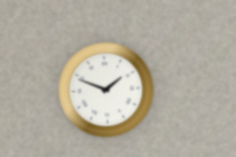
1:49
